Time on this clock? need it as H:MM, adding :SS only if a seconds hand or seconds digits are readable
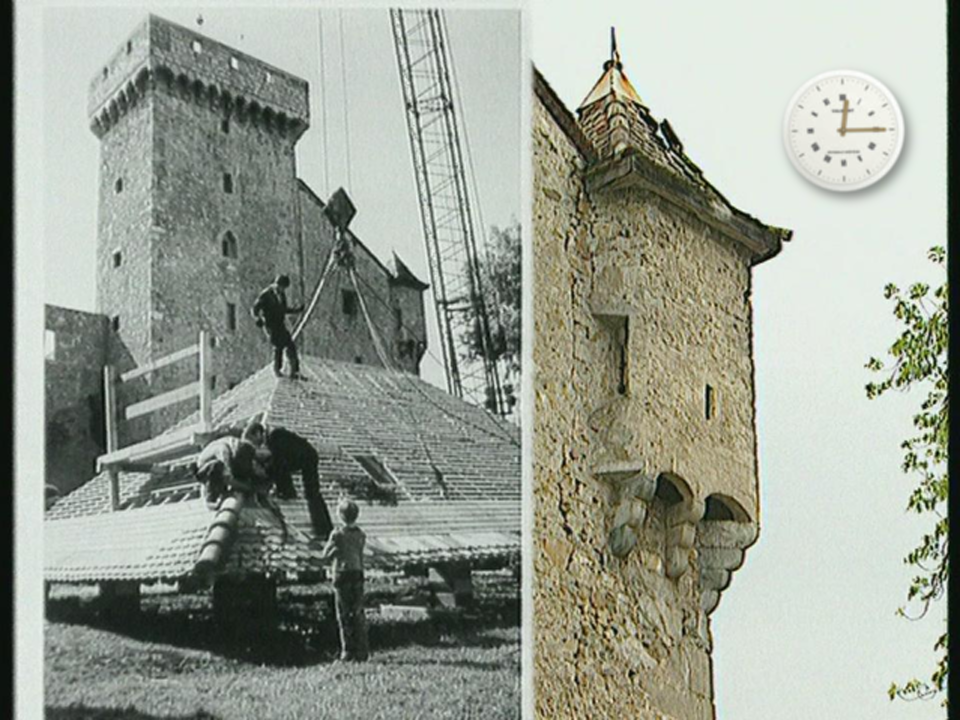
12:15
